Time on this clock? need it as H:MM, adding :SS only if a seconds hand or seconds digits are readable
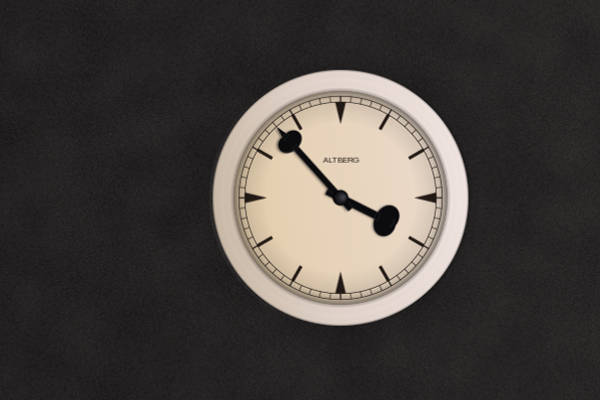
3:53
